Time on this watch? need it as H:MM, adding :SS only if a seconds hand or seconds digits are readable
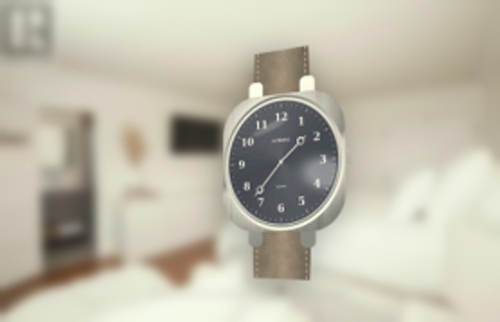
1:37
